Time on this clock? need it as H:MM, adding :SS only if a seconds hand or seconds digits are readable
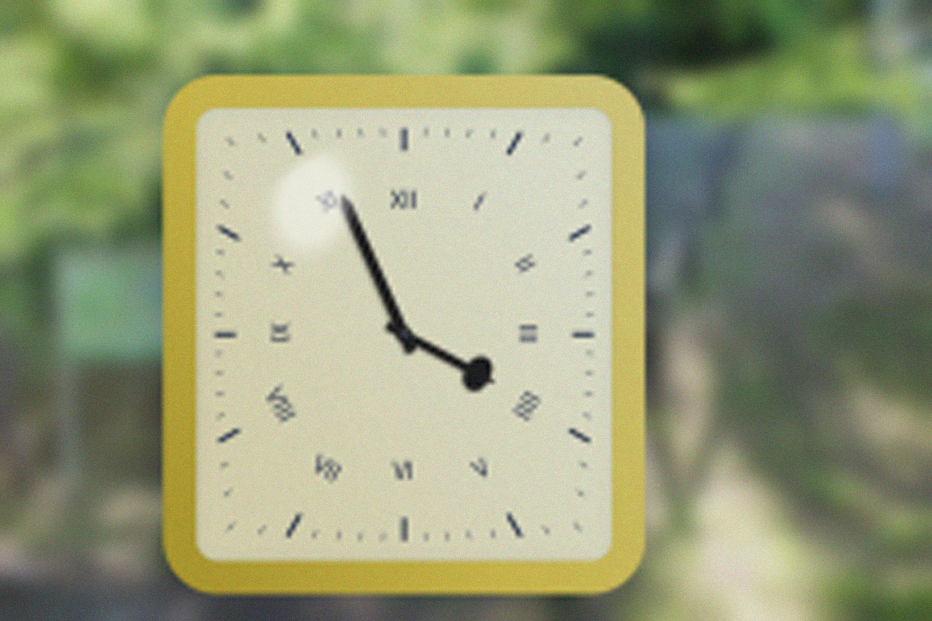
3:56
